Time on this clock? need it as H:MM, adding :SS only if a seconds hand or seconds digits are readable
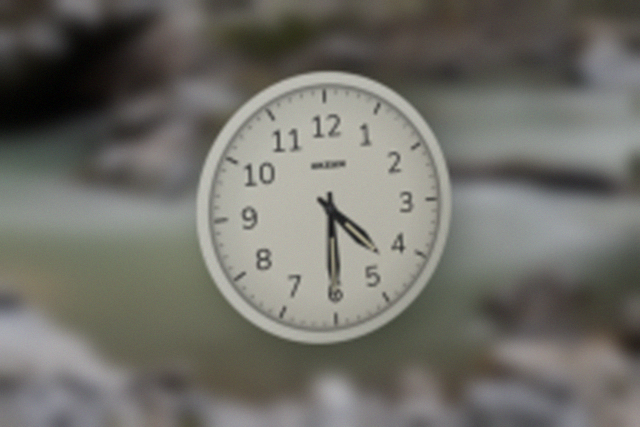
4:30
